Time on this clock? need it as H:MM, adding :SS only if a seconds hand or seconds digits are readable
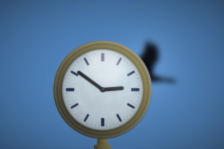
2:51
